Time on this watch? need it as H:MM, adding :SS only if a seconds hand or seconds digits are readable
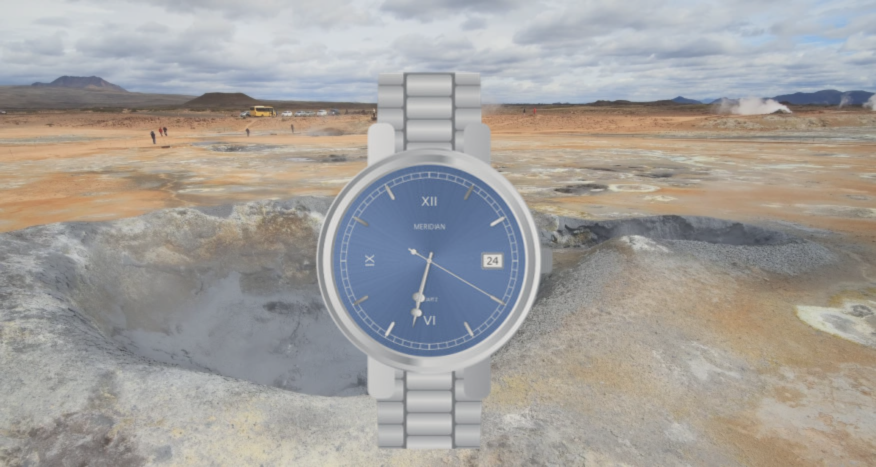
6:32:20
